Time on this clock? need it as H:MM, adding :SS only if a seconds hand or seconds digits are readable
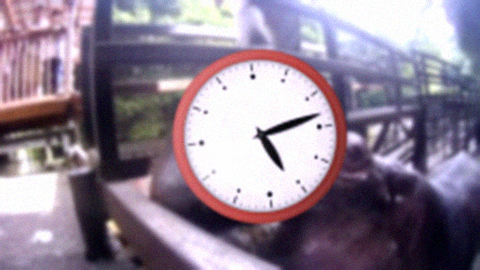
5:13
